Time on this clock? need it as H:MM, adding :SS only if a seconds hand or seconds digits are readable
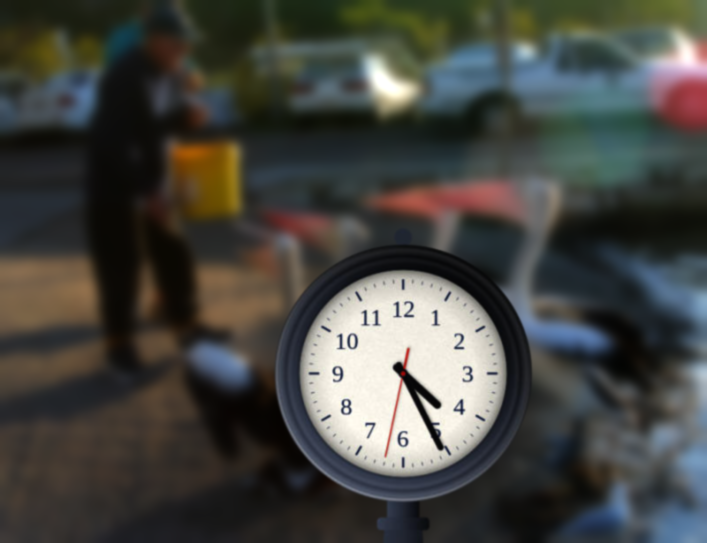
4:25:32
